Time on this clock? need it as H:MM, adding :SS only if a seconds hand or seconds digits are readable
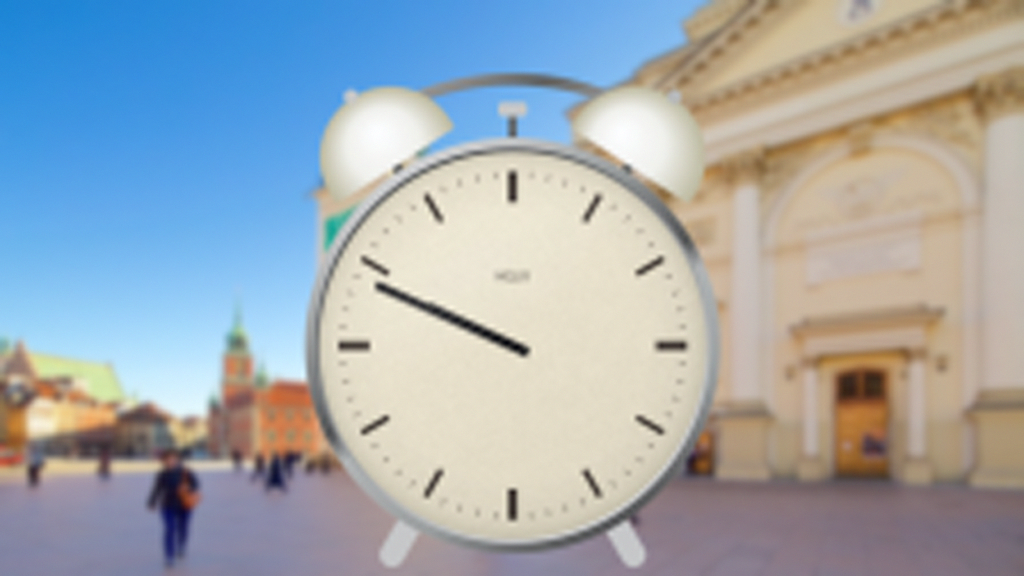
9:49
